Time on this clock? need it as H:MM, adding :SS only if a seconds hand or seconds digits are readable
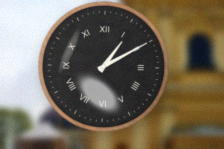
1:10
